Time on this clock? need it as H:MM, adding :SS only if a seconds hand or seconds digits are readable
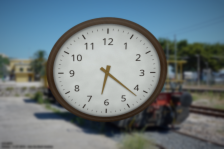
6:22
